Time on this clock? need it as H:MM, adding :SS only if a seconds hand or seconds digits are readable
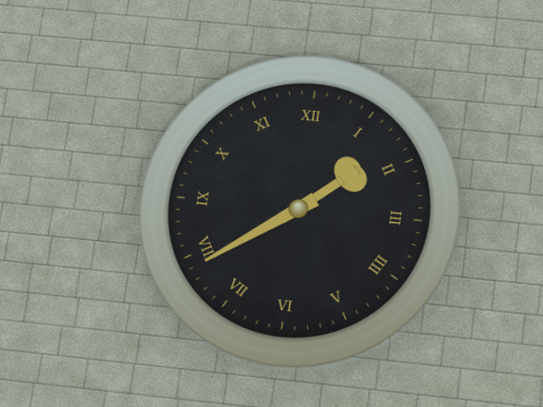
1:39
